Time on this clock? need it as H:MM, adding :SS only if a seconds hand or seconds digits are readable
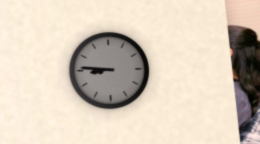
8:46
